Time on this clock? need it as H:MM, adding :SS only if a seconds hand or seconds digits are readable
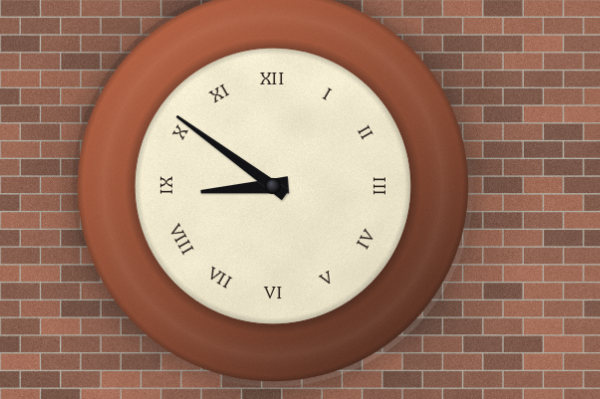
8:51
